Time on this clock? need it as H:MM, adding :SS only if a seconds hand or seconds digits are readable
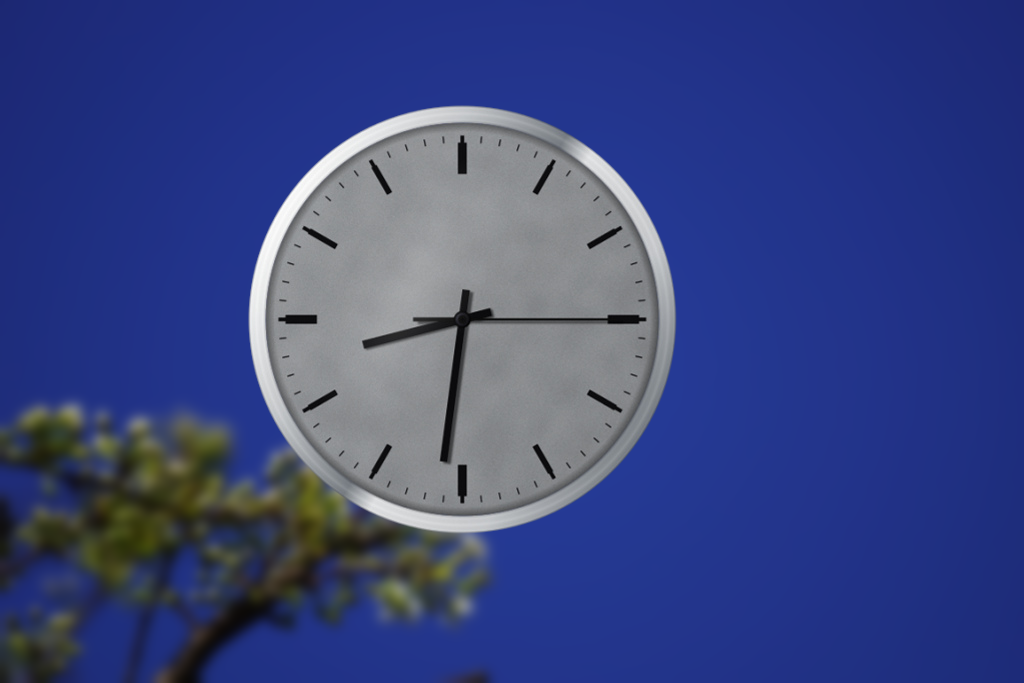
8:31:15
